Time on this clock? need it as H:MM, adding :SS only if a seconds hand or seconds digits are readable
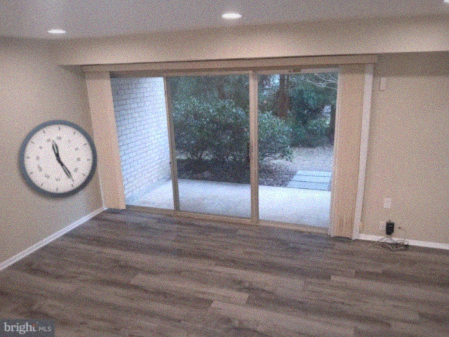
11:24
